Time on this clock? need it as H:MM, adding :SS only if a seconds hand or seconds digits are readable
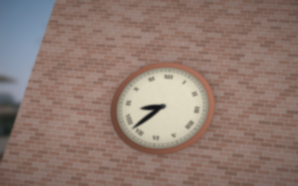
8:37
